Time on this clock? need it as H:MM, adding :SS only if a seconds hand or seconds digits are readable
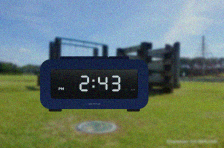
2:43
